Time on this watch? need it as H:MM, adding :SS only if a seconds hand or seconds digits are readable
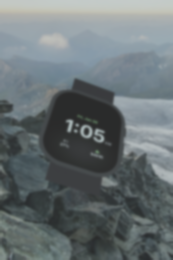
1:05
